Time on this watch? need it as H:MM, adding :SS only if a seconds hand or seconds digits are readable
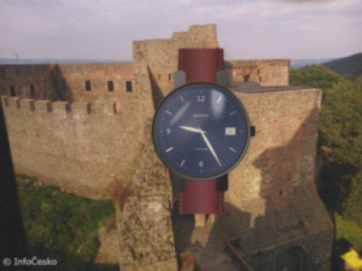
9:25
